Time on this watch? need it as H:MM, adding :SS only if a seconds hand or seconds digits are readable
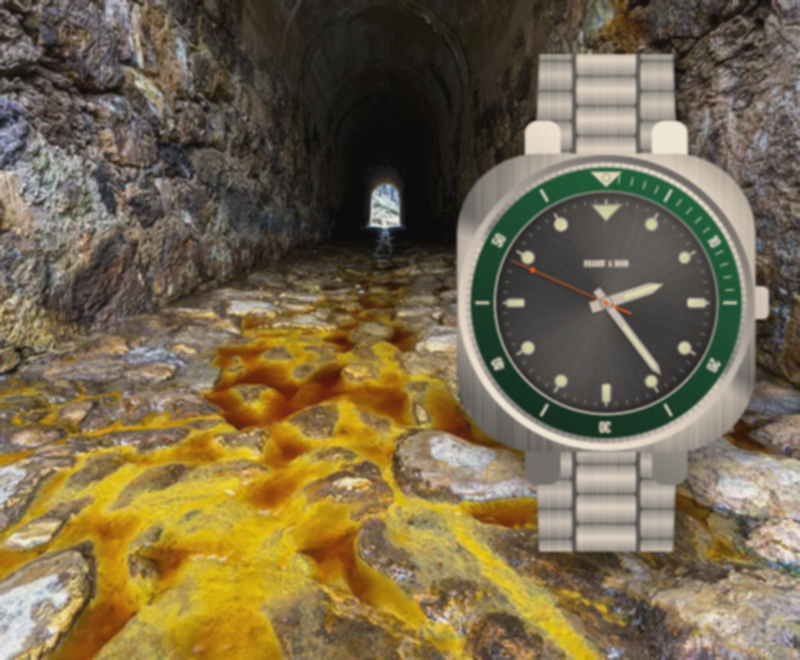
2:23:49
